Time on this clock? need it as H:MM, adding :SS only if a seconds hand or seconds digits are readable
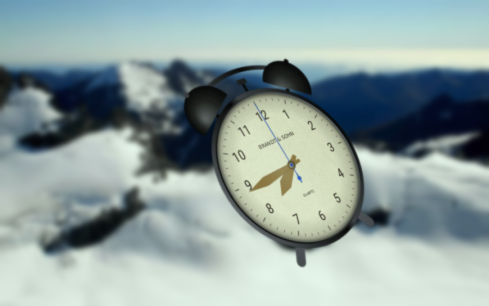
7:44:00
